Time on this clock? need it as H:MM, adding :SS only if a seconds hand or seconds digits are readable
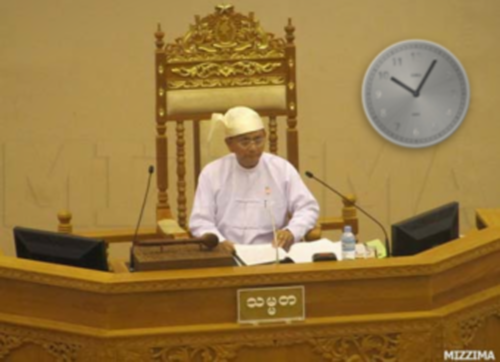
10:05
